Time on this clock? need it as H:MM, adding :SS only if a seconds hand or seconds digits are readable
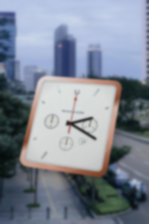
2:19
